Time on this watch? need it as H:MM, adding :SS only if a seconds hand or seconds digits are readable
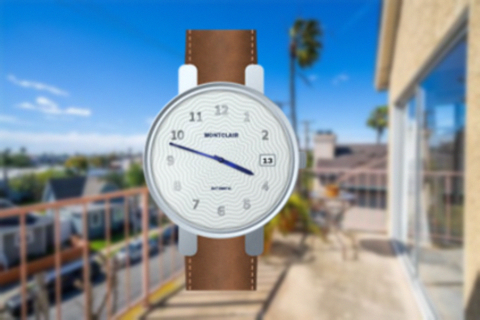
3:48
